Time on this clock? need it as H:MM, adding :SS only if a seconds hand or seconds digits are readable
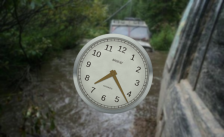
7:22
